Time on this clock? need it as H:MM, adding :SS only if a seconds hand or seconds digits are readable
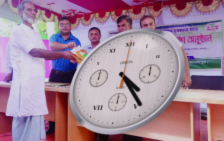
4:24
